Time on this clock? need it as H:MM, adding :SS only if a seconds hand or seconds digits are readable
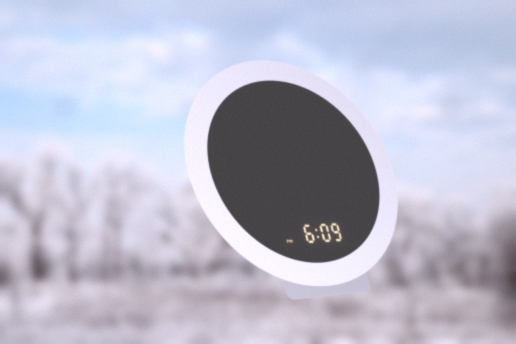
6:09
